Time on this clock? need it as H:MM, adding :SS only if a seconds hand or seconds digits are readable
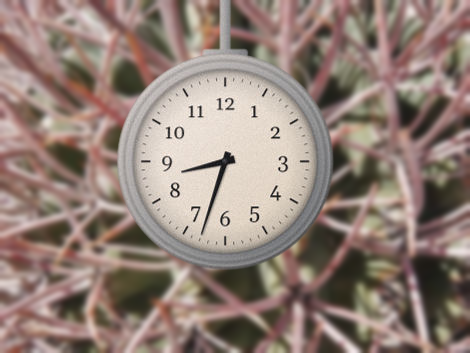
8:33
